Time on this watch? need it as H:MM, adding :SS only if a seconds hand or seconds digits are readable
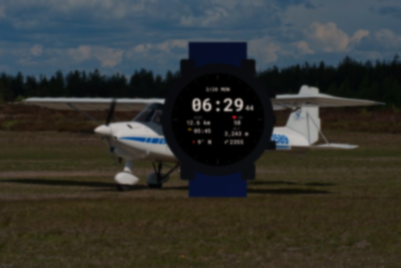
6:29
